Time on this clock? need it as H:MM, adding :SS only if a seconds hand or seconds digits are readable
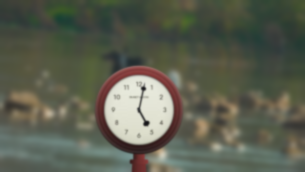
5:02
